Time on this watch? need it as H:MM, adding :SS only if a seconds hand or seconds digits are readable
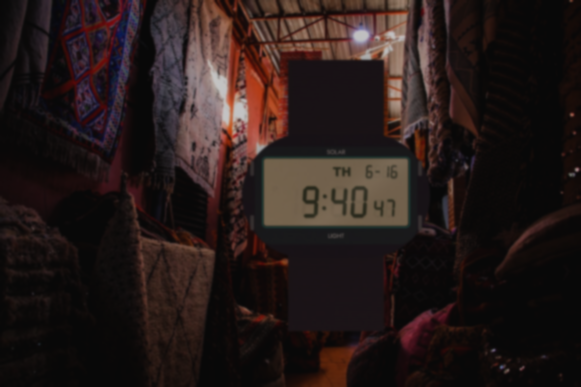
9:40:47
